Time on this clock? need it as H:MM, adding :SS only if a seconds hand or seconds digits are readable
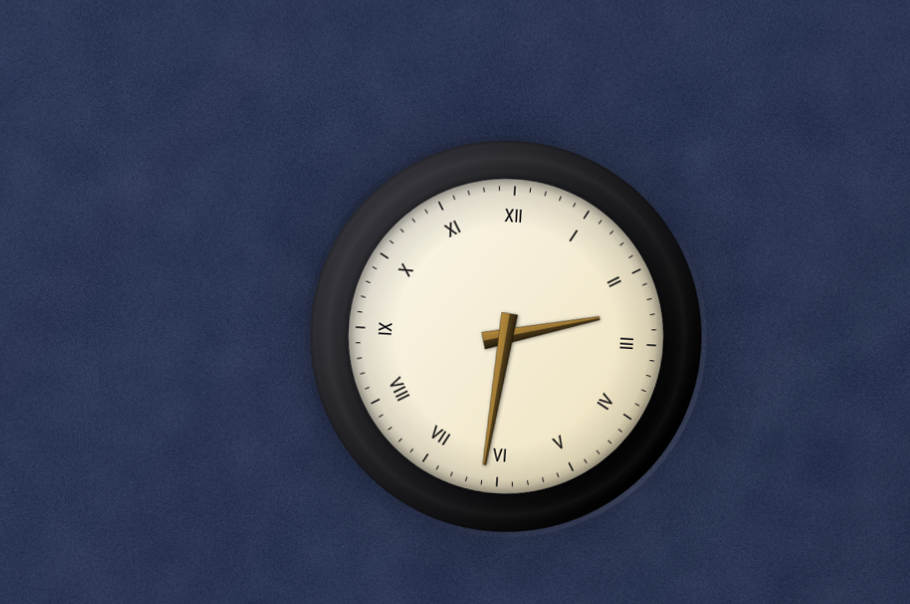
2:31
